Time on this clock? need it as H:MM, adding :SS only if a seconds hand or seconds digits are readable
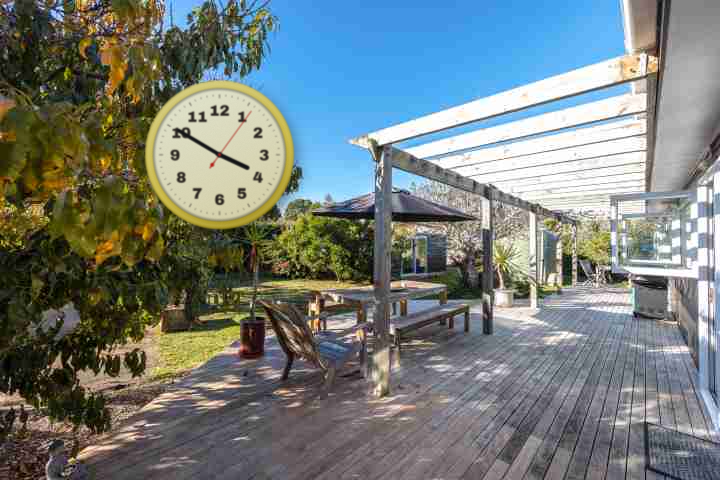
3:50:06
